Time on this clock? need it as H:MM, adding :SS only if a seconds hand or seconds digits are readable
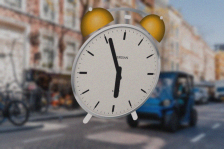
5:56
